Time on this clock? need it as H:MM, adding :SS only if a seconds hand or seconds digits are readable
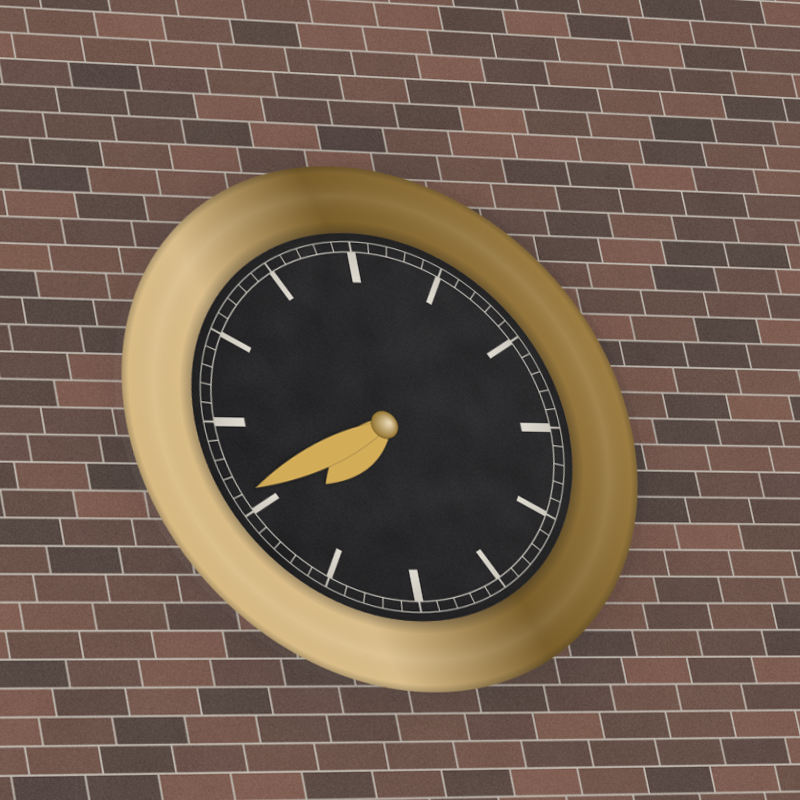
7:41
